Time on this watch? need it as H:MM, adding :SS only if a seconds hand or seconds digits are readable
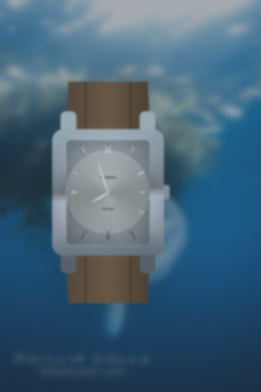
7:57
